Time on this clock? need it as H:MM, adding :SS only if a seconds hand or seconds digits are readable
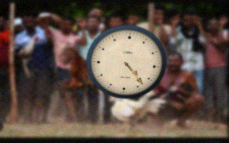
4:23
